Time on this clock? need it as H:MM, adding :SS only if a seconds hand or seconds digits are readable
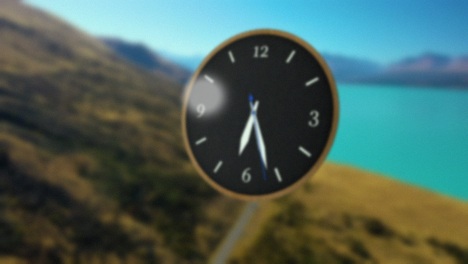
6:26:27
